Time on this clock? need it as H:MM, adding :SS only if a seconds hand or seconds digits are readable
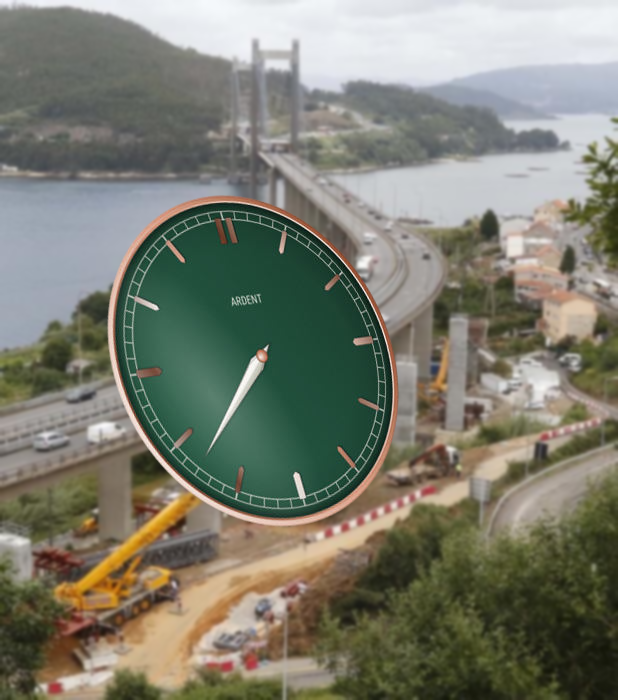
7:38
